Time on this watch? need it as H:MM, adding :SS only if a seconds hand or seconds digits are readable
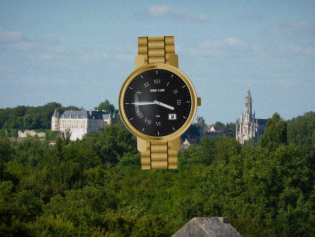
3:45
